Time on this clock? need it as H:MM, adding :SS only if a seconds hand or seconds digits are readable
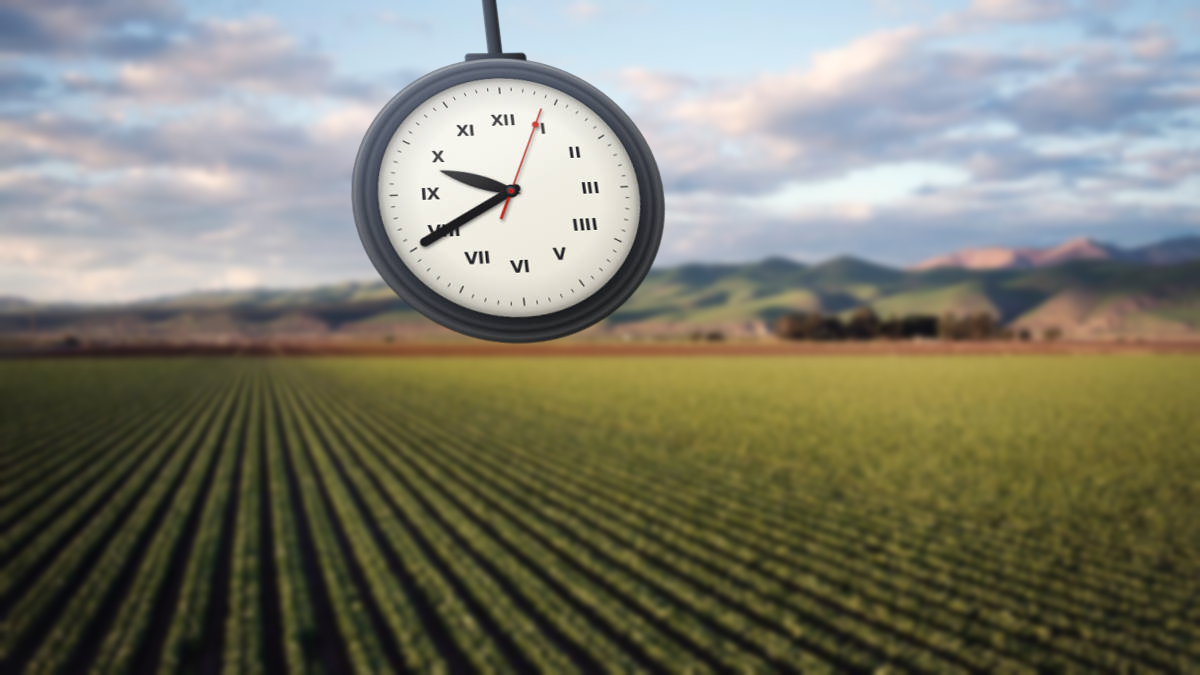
9:40:04
